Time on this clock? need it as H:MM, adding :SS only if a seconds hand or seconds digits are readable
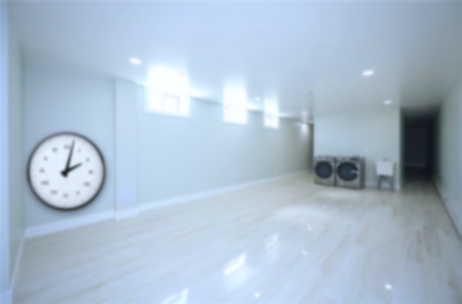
2:02
